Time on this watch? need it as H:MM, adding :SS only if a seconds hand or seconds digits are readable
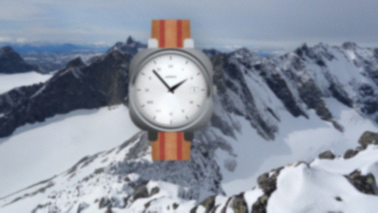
1:53
